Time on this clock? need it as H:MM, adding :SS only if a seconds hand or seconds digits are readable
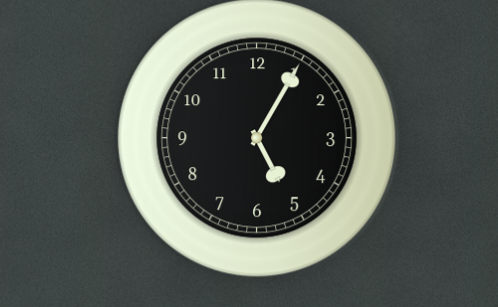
5:05
